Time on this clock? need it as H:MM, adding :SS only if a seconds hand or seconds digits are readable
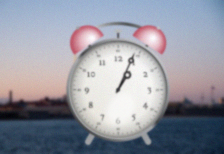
1:04
